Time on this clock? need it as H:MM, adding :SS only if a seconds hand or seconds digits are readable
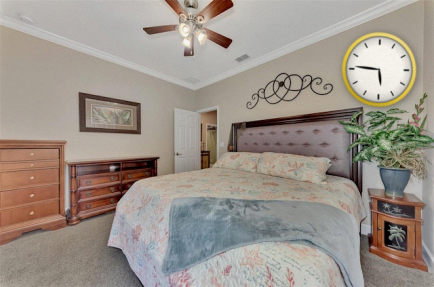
5:46
